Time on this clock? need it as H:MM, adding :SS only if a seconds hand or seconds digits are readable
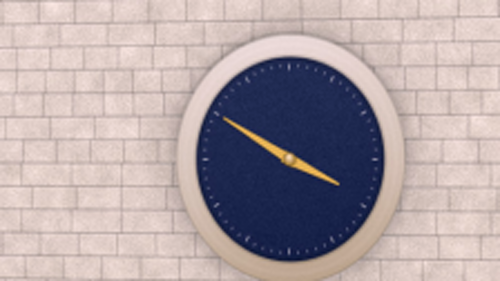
3:50
